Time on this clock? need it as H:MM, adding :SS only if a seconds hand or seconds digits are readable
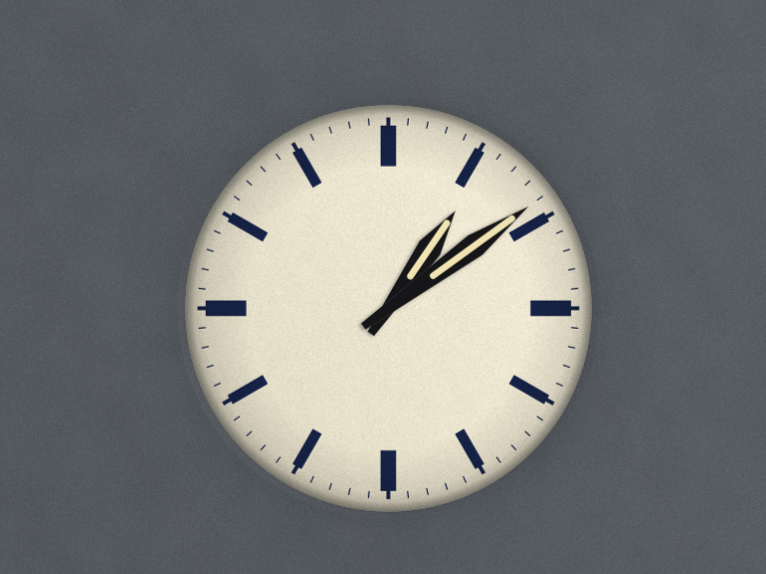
1:09
